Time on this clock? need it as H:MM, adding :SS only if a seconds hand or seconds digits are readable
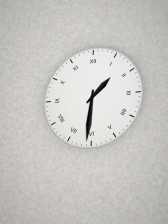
1:31
